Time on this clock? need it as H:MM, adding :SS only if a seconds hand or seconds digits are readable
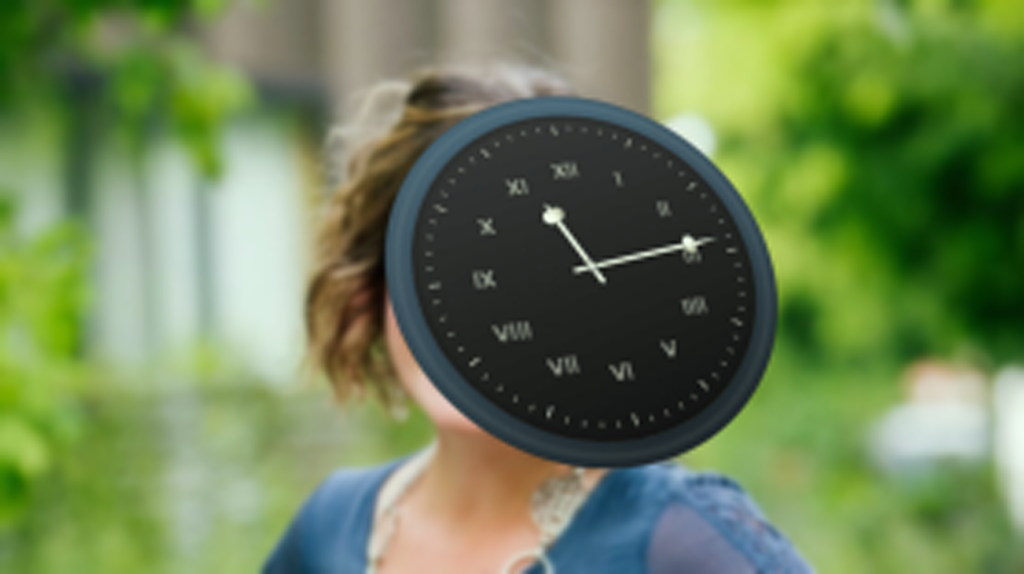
11:14
